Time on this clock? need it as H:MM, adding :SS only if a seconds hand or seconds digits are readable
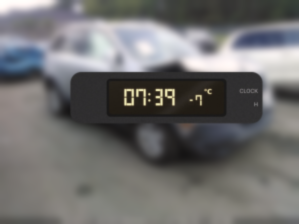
7:39
